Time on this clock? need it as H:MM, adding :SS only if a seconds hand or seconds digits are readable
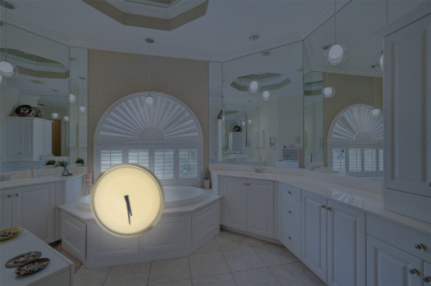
5:29
